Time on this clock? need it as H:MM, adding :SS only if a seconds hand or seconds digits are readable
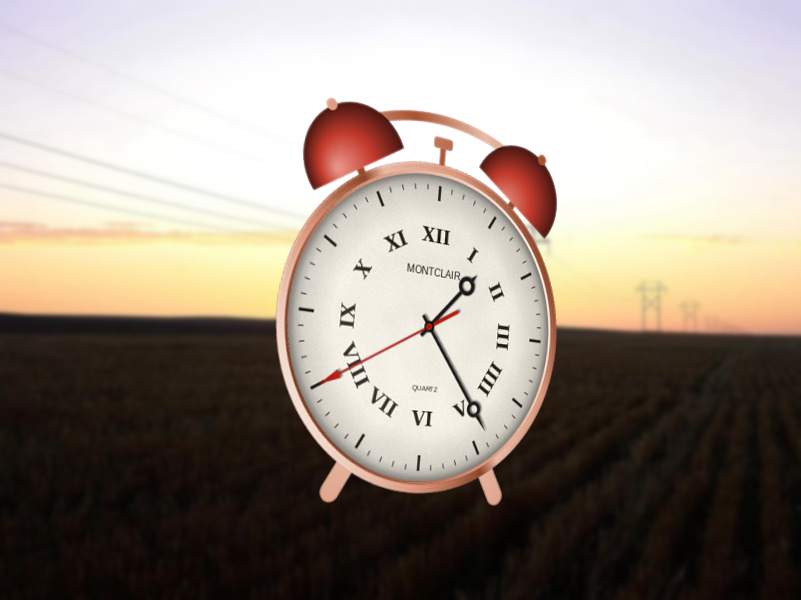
1:23:40
